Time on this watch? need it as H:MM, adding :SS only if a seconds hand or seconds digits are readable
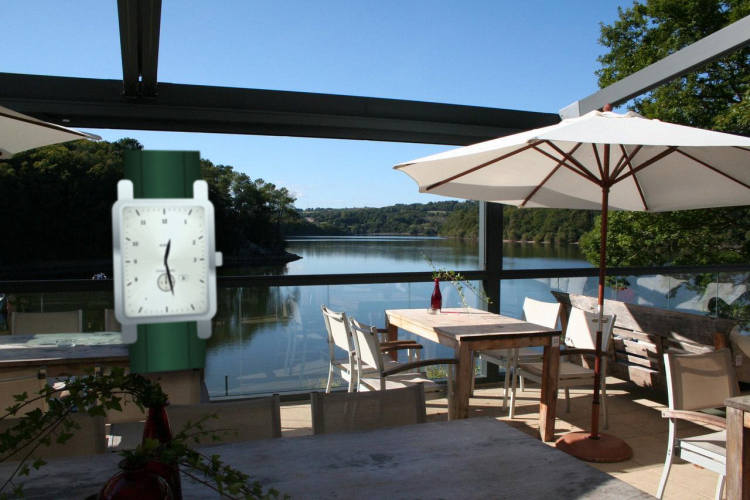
12:28
